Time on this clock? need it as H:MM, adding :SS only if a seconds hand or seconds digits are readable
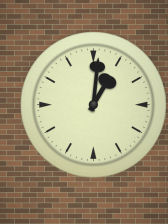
1:01
